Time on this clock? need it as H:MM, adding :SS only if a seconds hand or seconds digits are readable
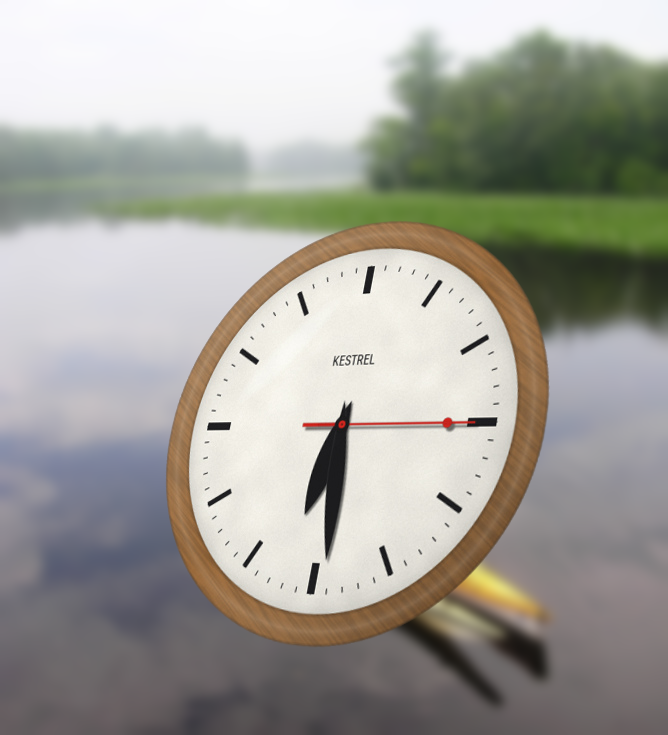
6:29:15
